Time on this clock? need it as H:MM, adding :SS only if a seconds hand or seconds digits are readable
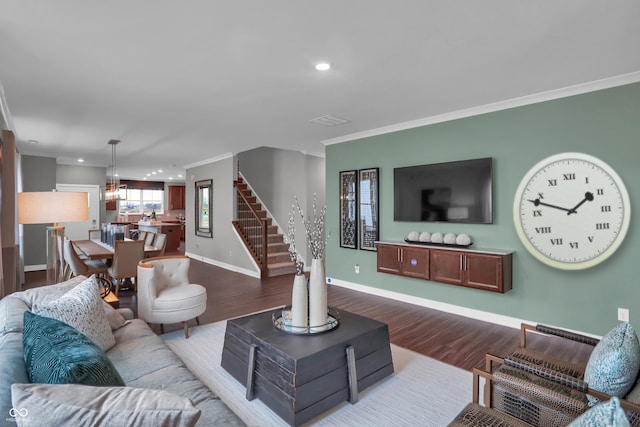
1:48
